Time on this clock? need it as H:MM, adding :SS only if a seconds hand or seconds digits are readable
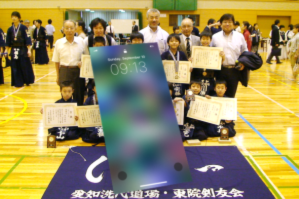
9:13
